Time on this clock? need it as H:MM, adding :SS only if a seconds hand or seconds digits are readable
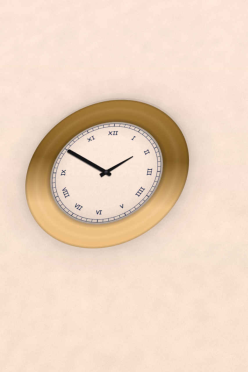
1:50
